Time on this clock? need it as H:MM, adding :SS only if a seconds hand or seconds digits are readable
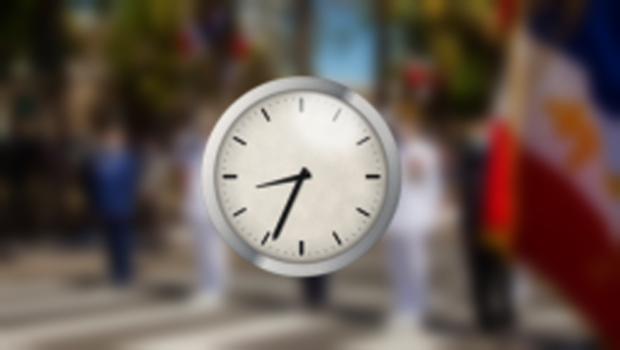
8:34
